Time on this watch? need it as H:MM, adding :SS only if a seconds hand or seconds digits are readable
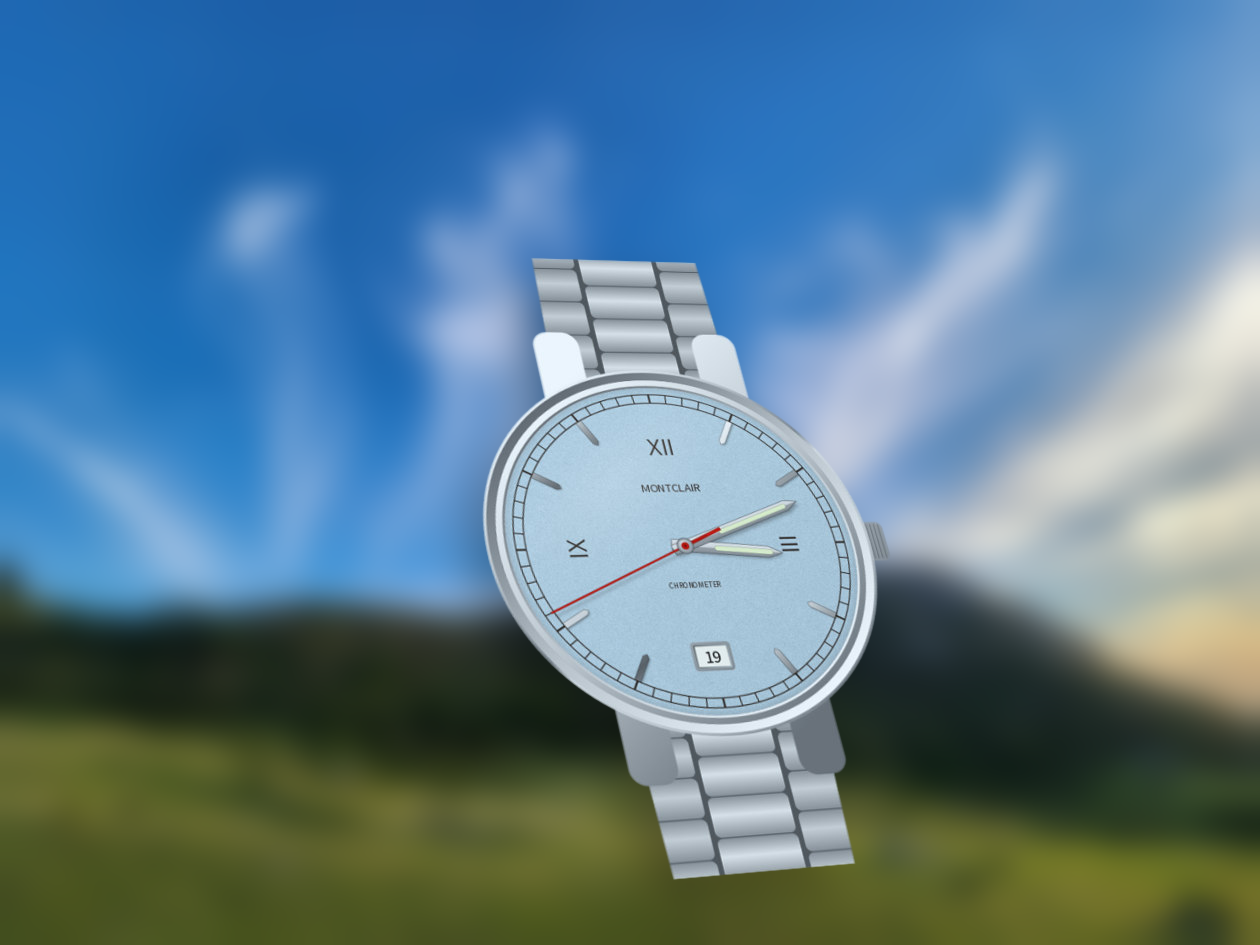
3:11:41
